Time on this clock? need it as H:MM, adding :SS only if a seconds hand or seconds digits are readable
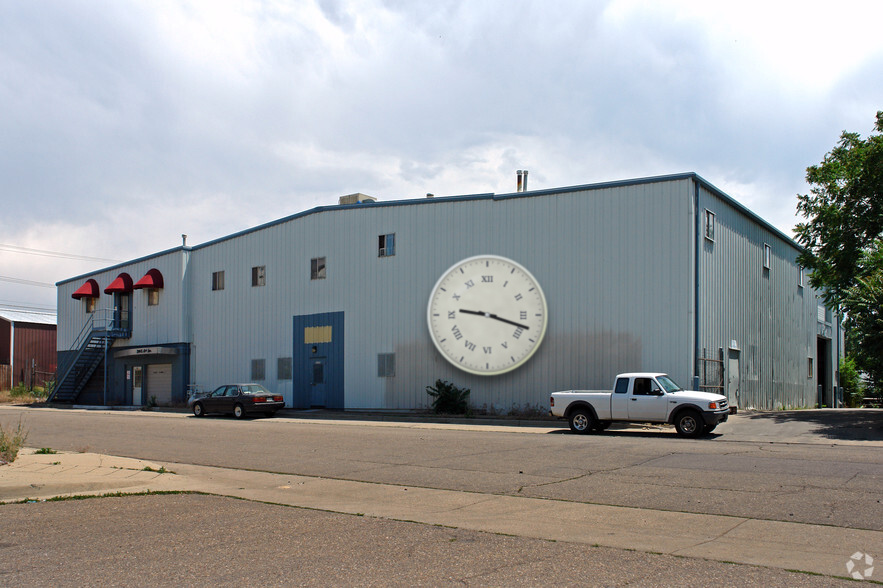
9:18
